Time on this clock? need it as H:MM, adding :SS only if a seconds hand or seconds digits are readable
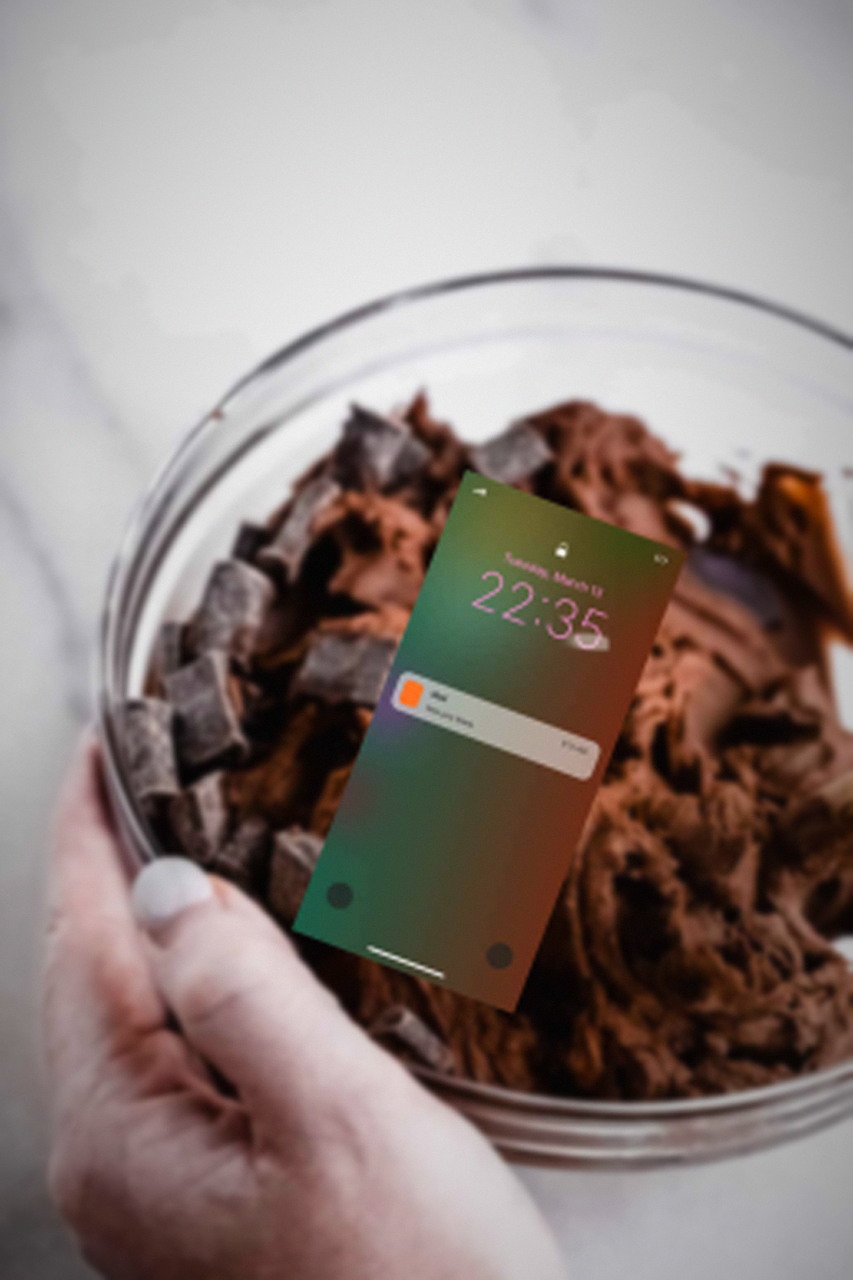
22:35
